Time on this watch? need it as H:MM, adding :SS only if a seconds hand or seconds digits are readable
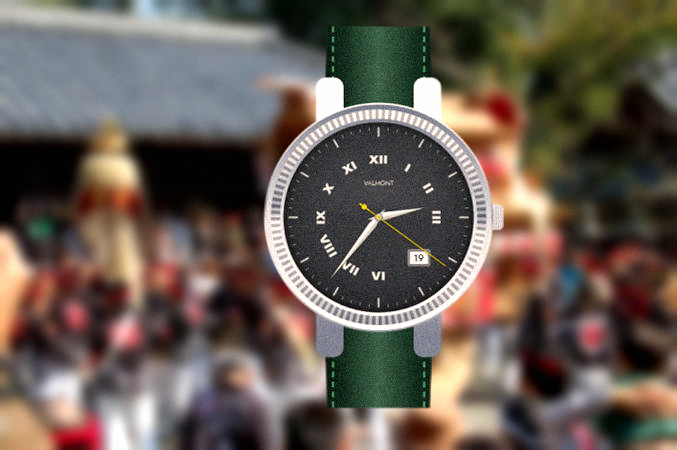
2:36:21
